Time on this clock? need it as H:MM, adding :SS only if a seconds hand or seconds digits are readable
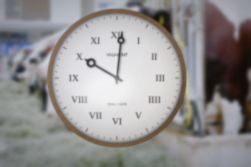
10:01
